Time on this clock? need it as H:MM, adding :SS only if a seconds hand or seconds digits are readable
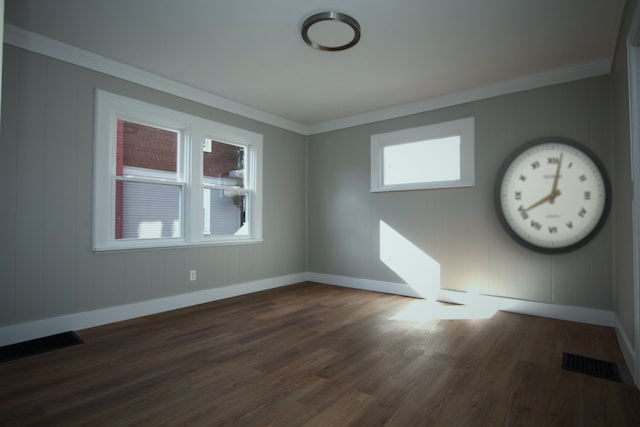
8:02
